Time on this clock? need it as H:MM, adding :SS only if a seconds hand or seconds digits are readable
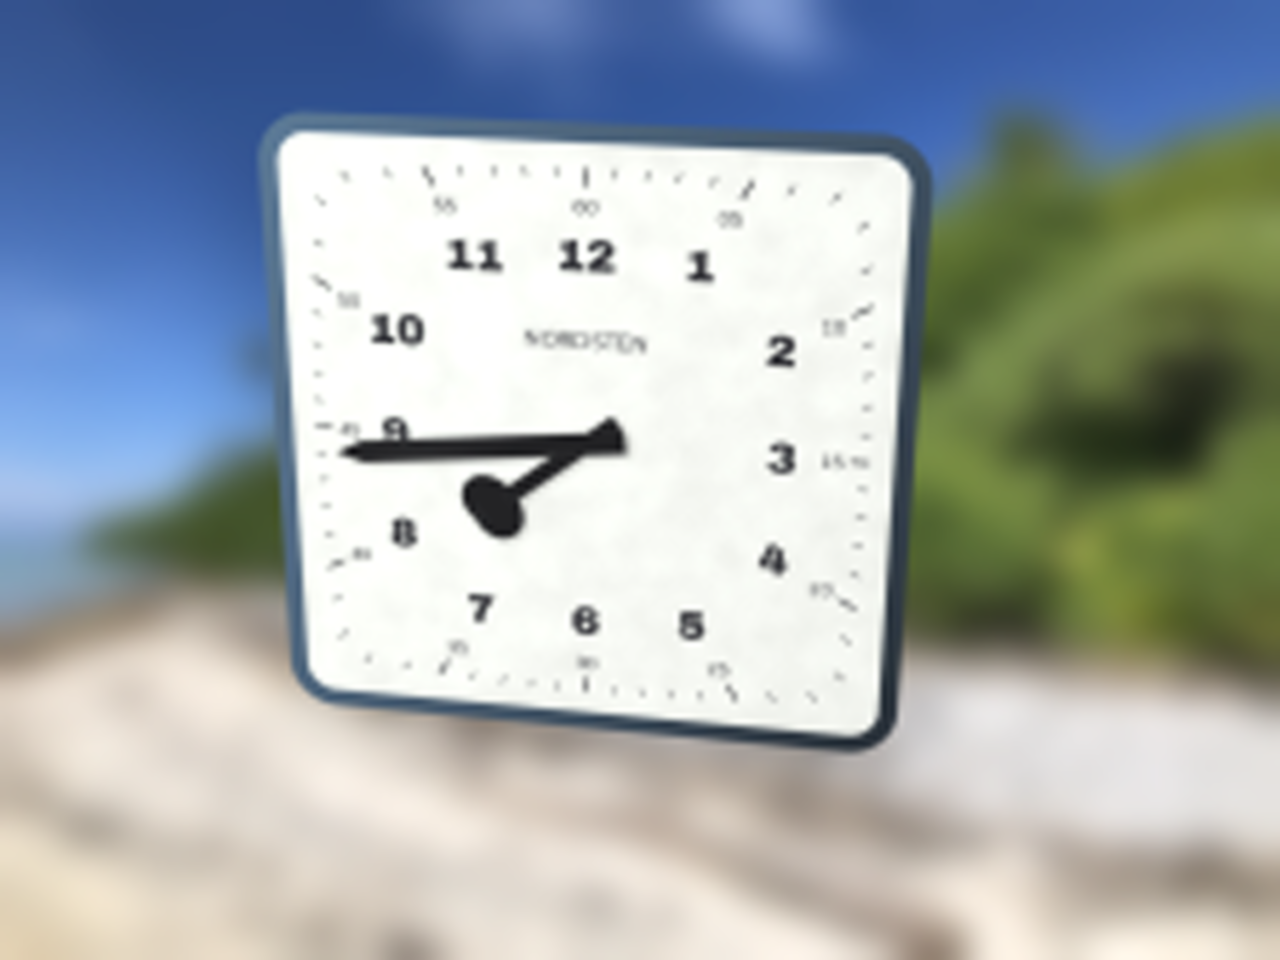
7:44
